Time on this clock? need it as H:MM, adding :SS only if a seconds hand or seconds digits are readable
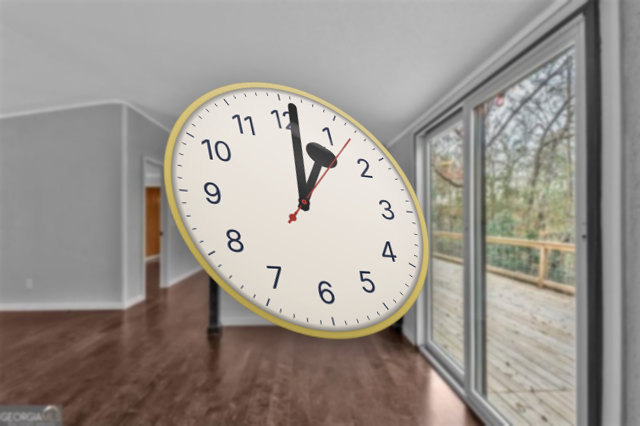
1:01:07
